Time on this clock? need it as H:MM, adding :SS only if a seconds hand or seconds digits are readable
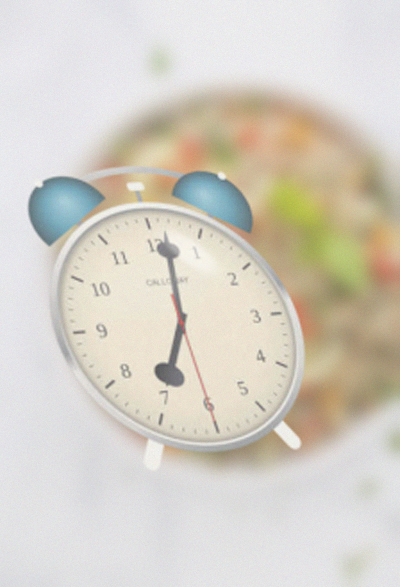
7:01:30
